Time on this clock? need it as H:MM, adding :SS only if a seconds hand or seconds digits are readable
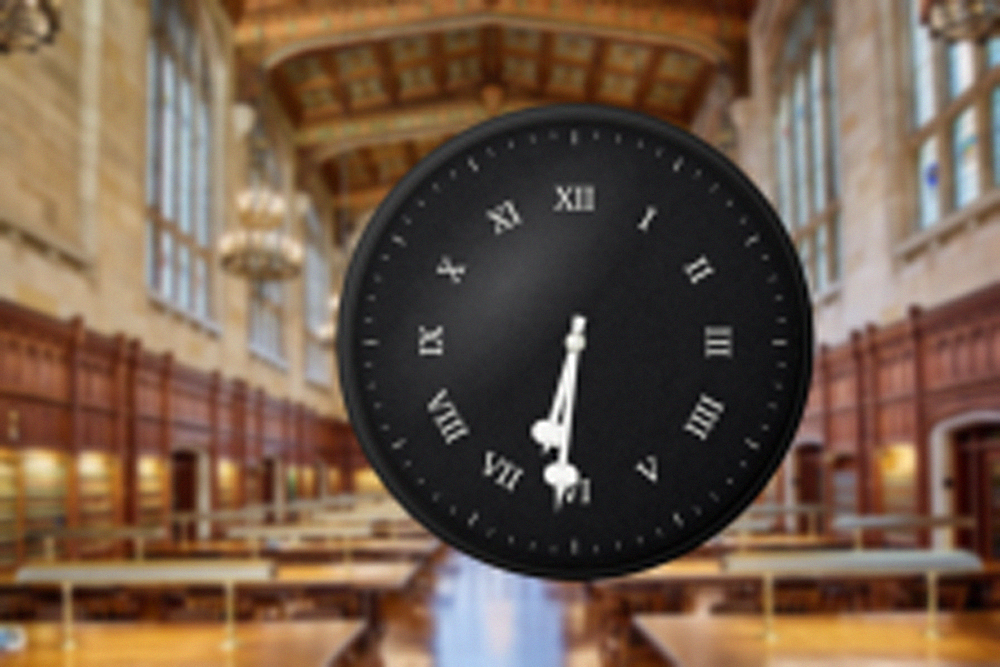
6:31
